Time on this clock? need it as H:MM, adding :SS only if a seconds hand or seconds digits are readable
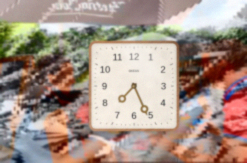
7:26
